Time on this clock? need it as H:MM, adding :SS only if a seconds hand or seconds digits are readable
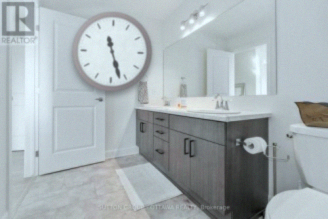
11:27
